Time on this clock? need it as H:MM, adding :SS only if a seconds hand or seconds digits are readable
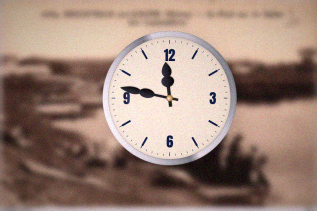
11:47
